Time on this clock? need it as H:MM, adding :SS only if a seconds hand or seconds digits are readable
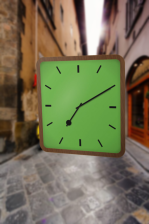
7:10
